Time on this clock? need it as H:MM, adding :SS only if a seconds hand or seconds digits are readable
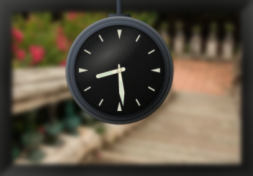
8:29
